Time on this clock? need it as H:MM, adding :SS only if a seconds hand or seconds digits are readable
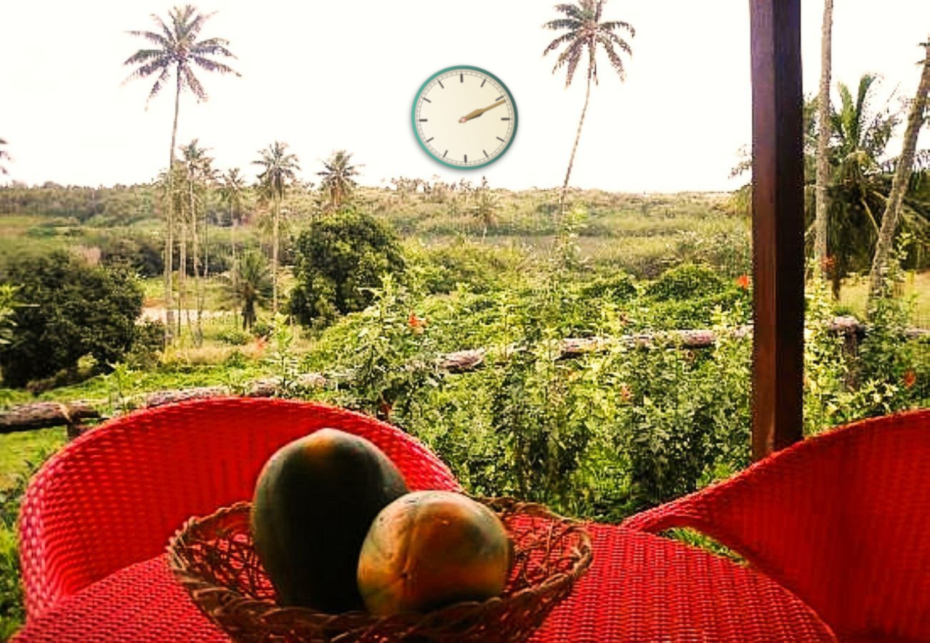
2:11
